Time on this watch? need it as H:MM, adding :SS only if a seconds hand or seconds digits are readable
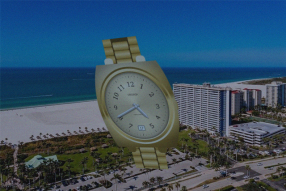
4:41
